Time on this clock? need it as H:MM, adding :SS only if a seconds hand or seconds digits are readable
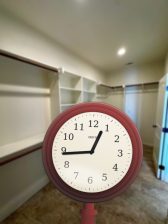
12:44
